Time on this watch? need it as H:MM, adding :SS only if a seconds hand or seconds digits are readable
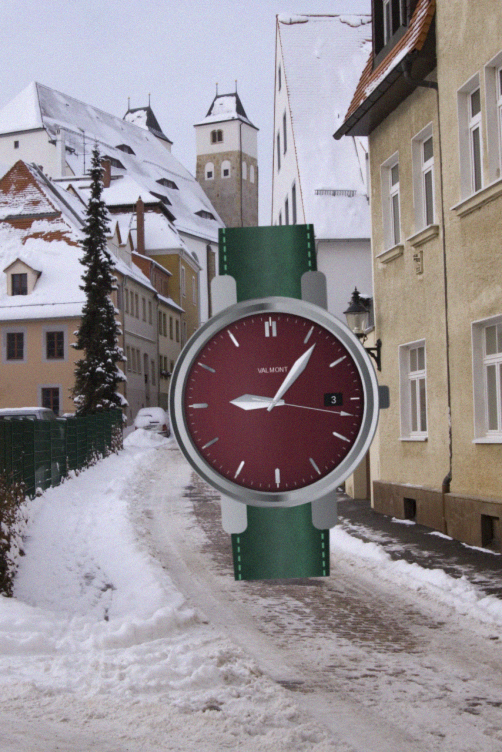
9:06:17
